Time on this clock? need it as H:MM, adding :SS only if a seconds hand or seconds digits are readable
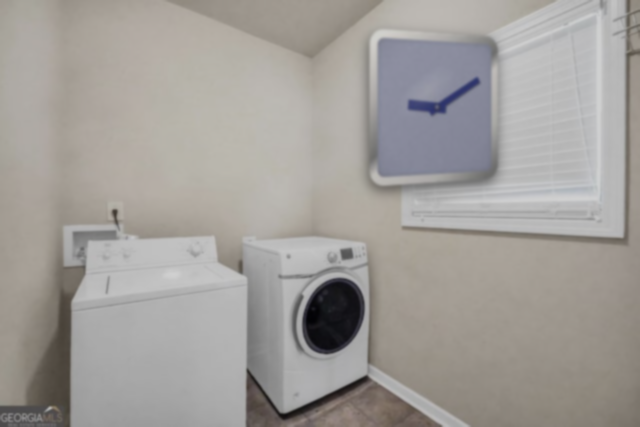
9:10
